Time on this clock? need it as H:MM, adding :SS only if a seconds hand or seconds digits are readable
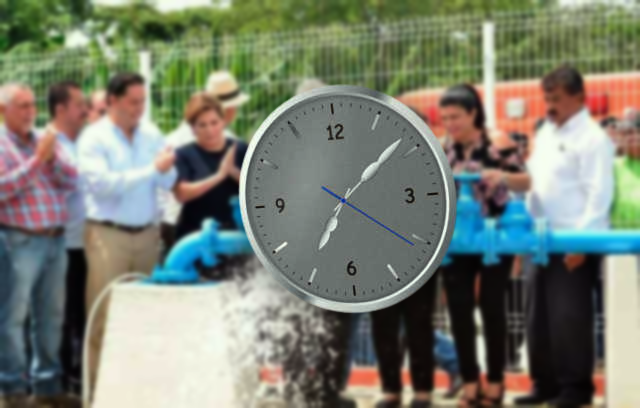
7:08:21
